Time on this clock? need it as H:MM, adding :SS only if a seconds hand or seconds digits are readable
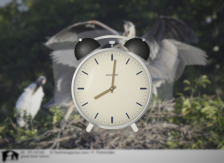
8:01
